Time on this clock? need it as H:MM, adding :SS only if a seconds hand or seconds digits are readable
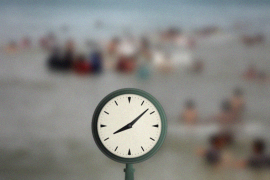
8:08
